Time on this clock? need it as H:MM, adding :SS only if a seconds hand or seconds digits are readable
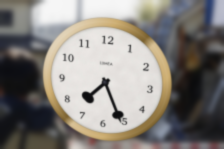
7:26
